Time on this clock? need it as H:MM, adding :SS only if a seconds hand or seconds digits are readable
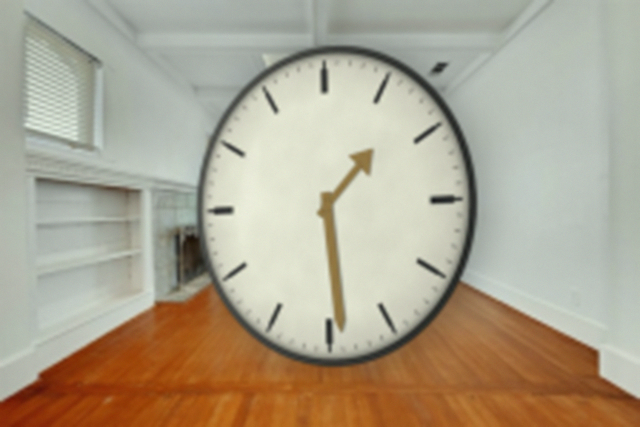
1:29
